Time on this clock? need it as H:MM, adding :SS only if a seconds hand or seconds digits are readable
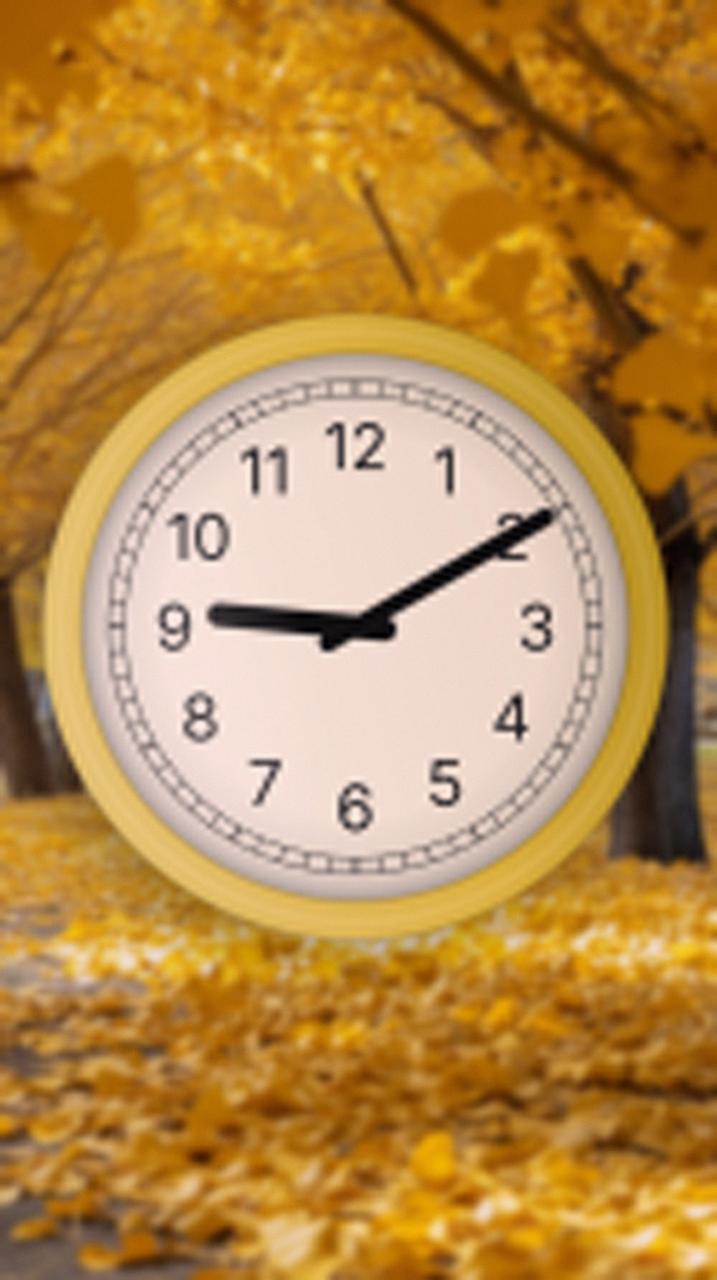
9:10
